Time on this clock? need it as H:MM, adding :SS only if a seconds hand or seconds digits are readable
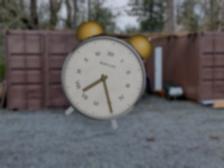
7:25
